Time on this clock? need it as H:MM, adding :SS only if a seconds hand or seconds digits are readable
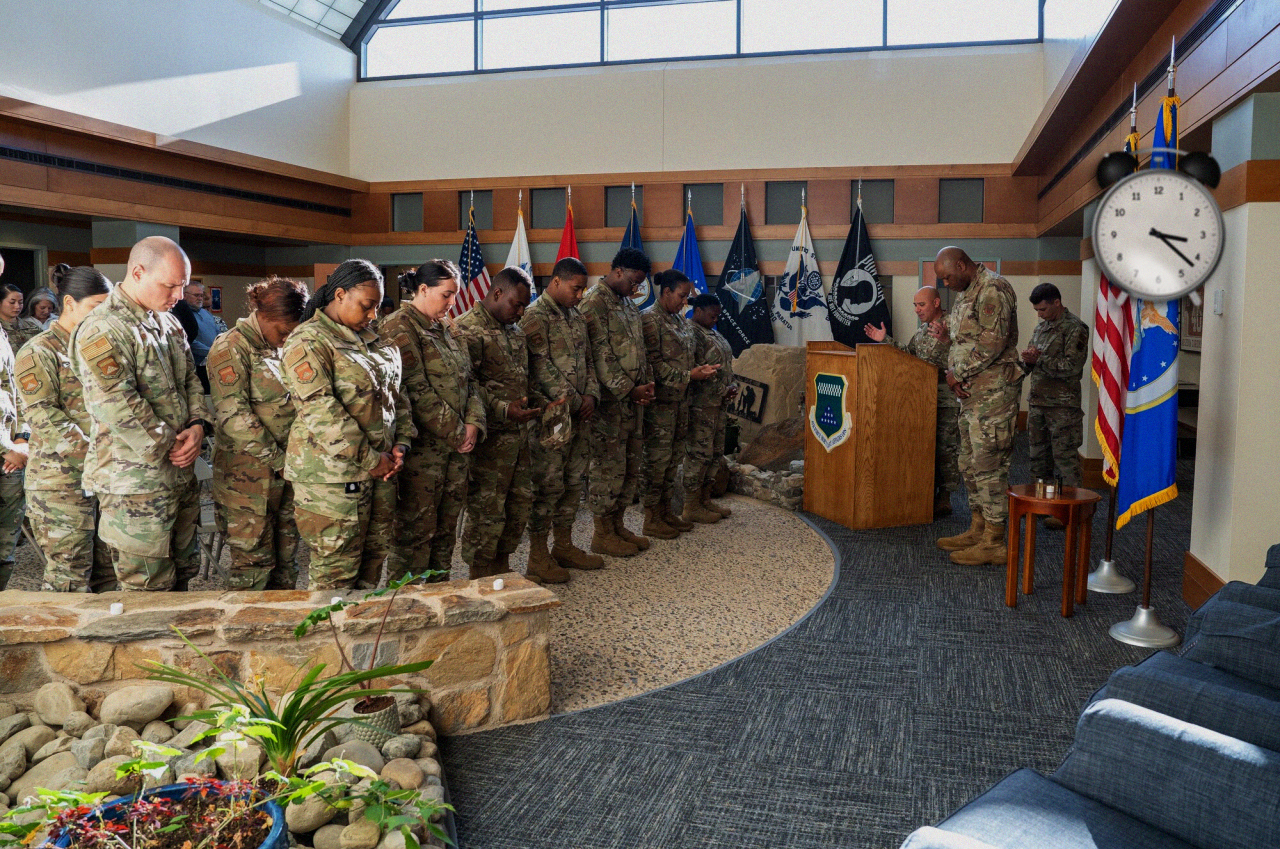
3:22
